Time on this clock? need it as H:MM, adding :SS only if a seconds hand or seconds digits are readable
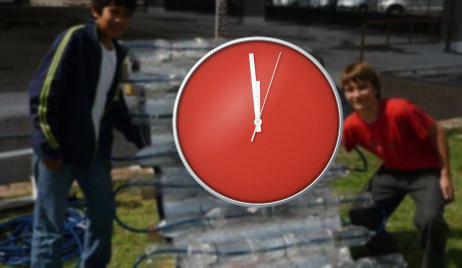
11:59:03
